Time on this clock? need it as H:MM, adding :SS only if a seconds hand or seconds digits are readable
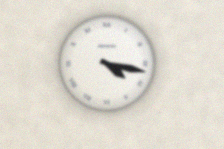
4:17
